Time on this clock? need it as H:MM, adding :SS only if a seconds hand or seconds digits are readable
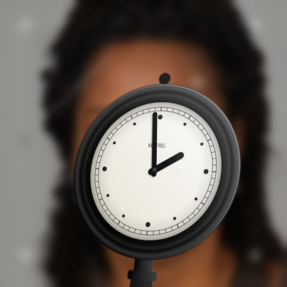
1:59
